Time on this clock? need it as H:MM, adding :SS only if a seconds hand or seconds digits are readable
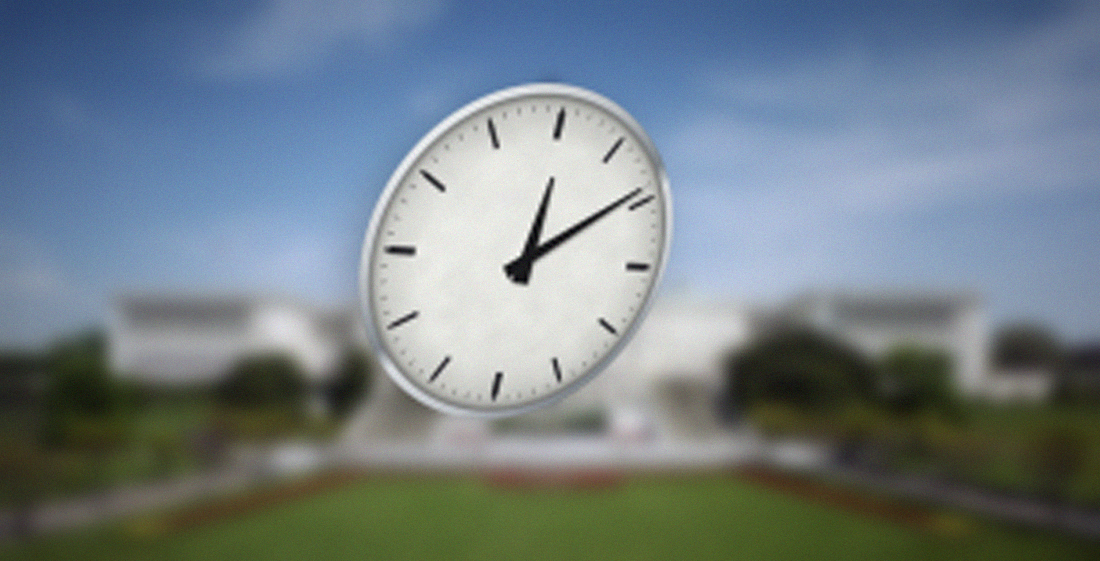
12:09
